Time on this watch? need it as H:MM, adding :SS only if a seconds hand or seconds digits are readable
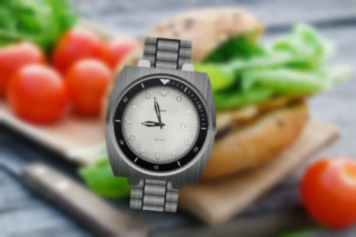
8:57
